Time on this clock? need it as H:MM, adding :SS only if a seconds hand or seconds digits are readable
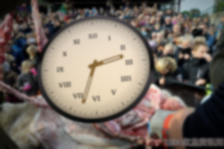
2:33
